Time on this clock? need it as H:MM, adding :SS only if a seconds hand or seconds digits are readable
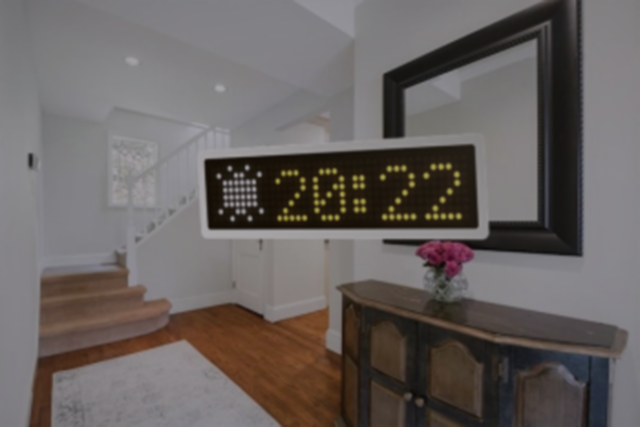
20:22
